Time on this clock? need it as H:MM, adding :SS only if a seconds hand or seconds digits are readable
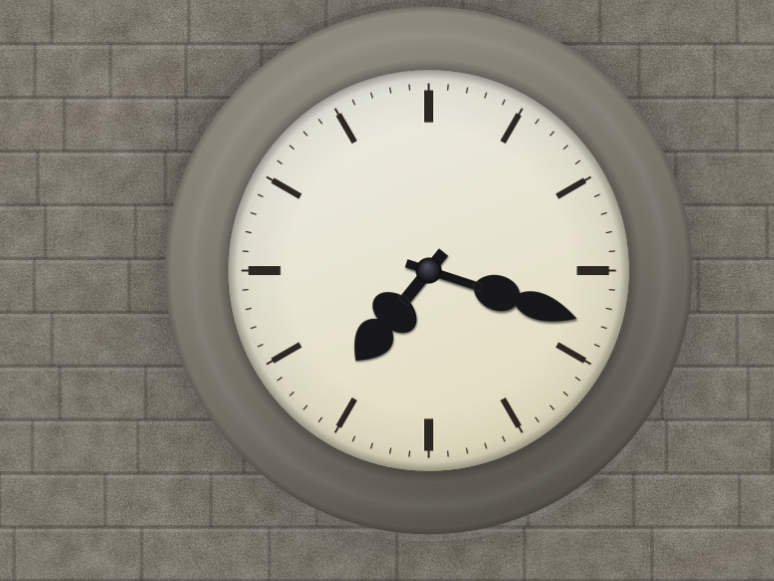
7:18
